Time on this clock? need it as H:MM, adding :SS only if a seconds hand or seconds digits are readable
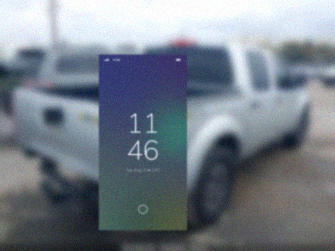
11:46
